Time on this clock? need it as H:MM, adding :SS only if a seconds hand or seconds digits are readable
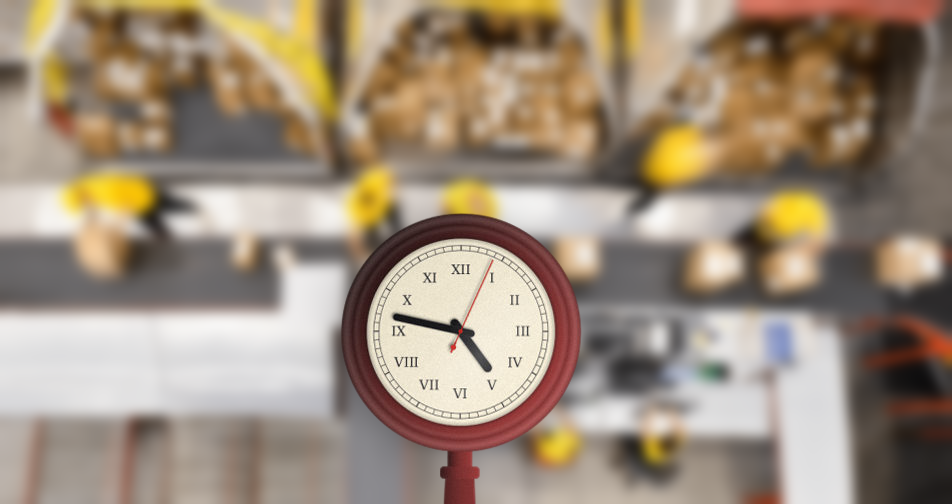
4:47:04
